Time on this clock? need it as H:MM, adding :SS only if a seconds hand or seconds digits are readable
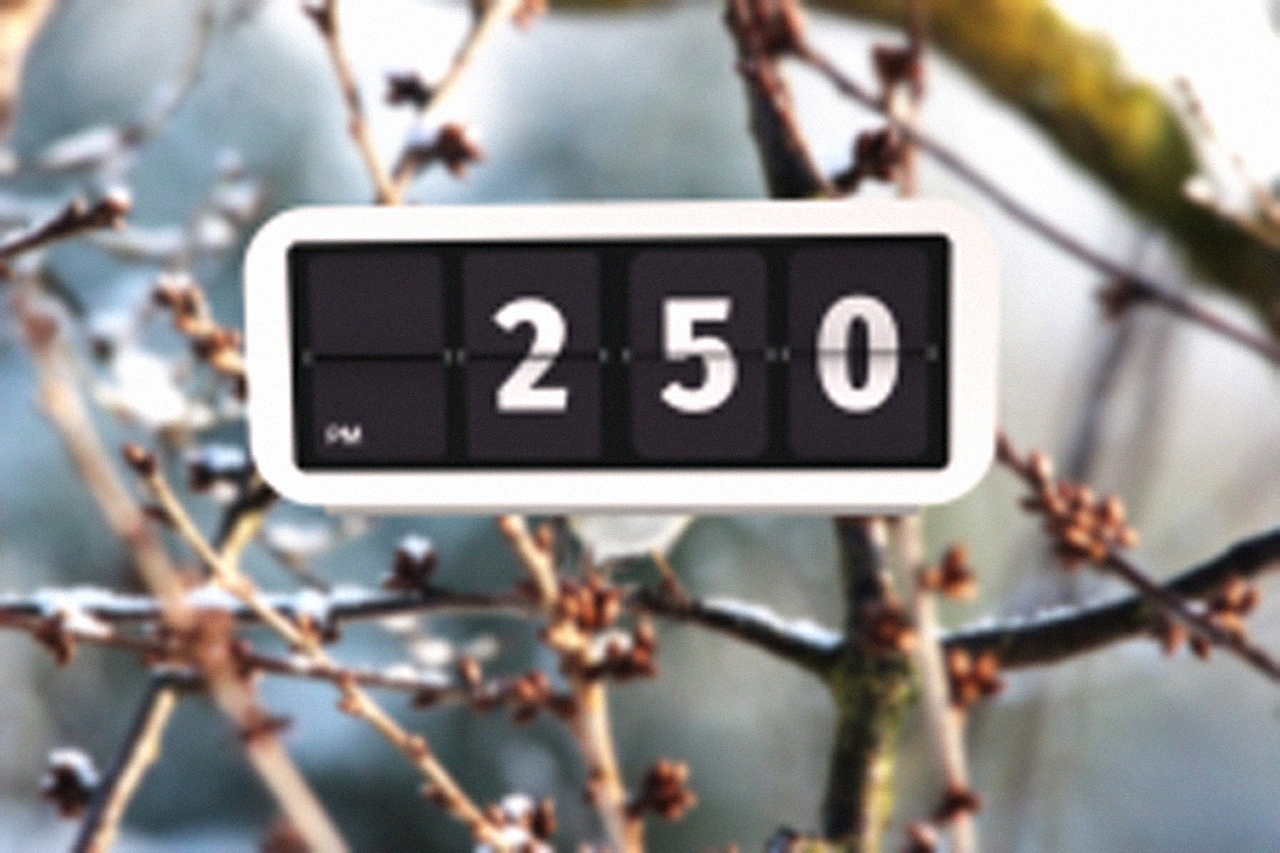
2:50
